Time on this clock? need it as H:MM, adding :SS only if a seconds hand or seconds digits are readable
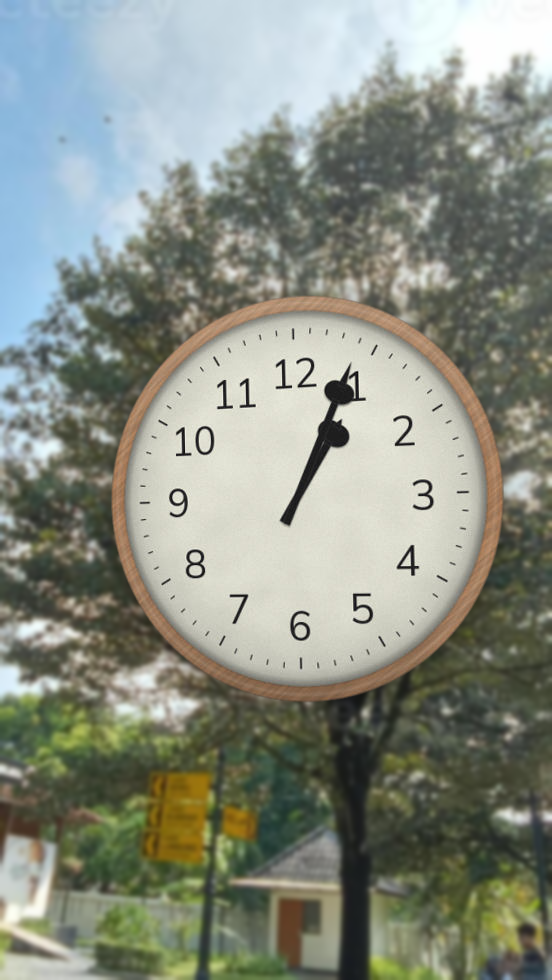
1:04
